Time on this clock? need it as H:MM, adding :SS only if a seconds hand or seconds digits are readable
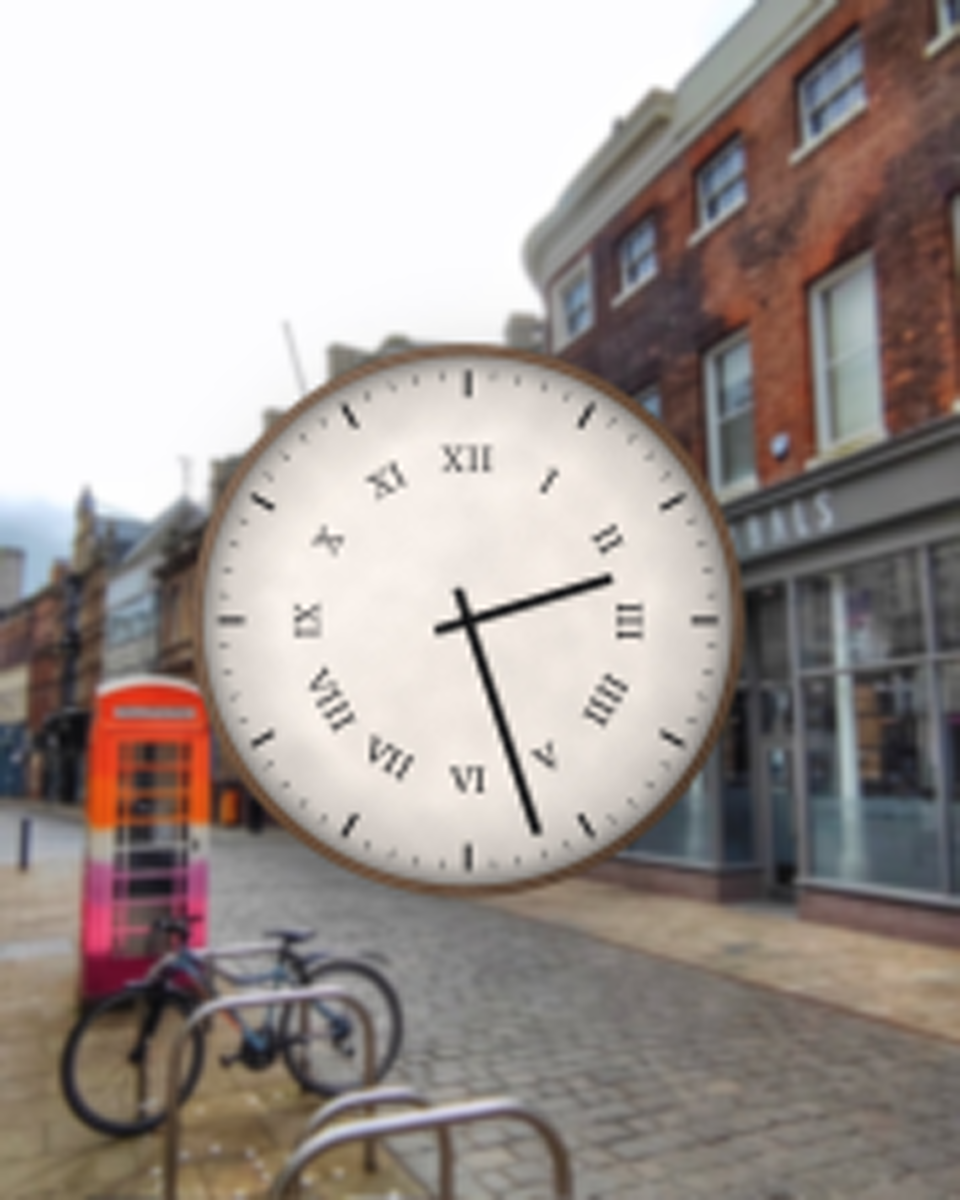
2:27
